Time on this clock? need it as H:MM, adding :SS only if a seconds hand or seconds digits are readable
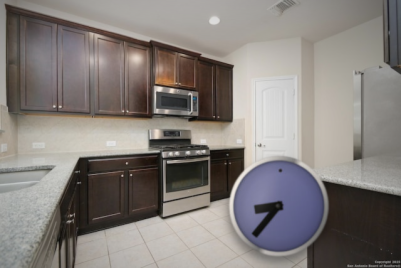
8:36
